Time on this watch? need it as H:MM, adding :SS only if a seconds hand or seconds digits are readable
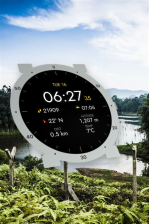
6:27
